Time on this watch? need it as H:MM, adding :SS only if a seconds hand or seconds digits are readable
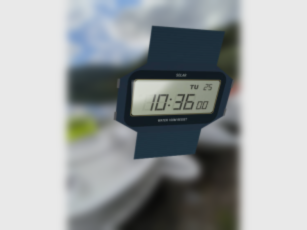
10:36
